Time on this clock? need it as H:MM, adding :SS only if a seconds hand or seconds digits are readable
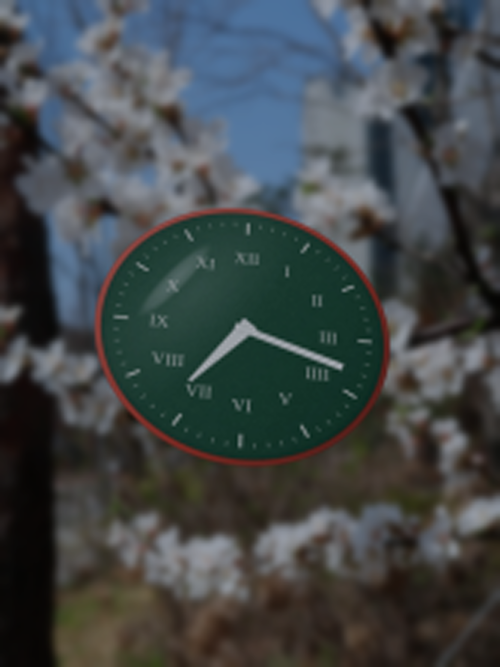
7:18
